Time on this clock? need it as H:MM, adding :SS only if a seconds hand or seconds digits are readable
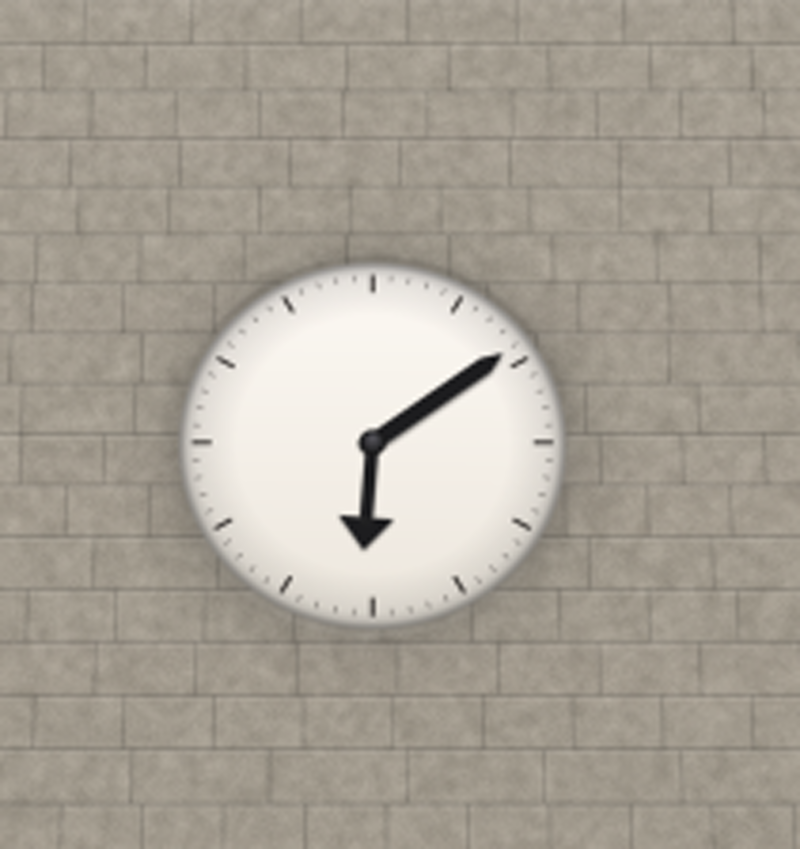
6:09
